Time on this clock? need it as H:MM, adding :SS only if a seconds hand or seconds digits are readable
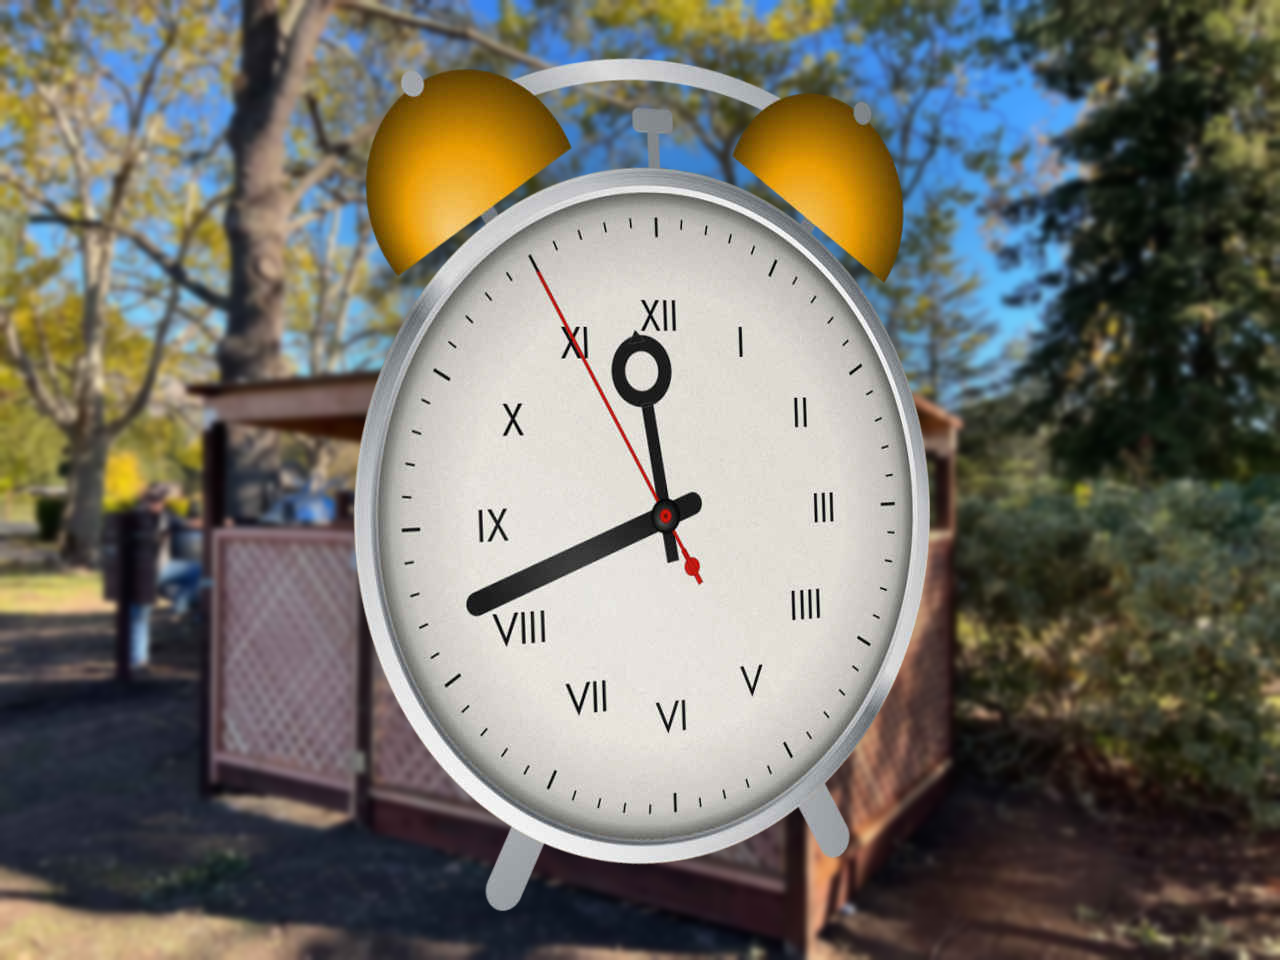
11:41:55
